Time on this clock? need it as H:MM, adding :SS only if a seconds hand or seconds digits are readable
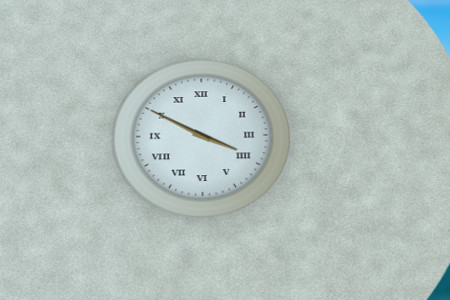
3:50
